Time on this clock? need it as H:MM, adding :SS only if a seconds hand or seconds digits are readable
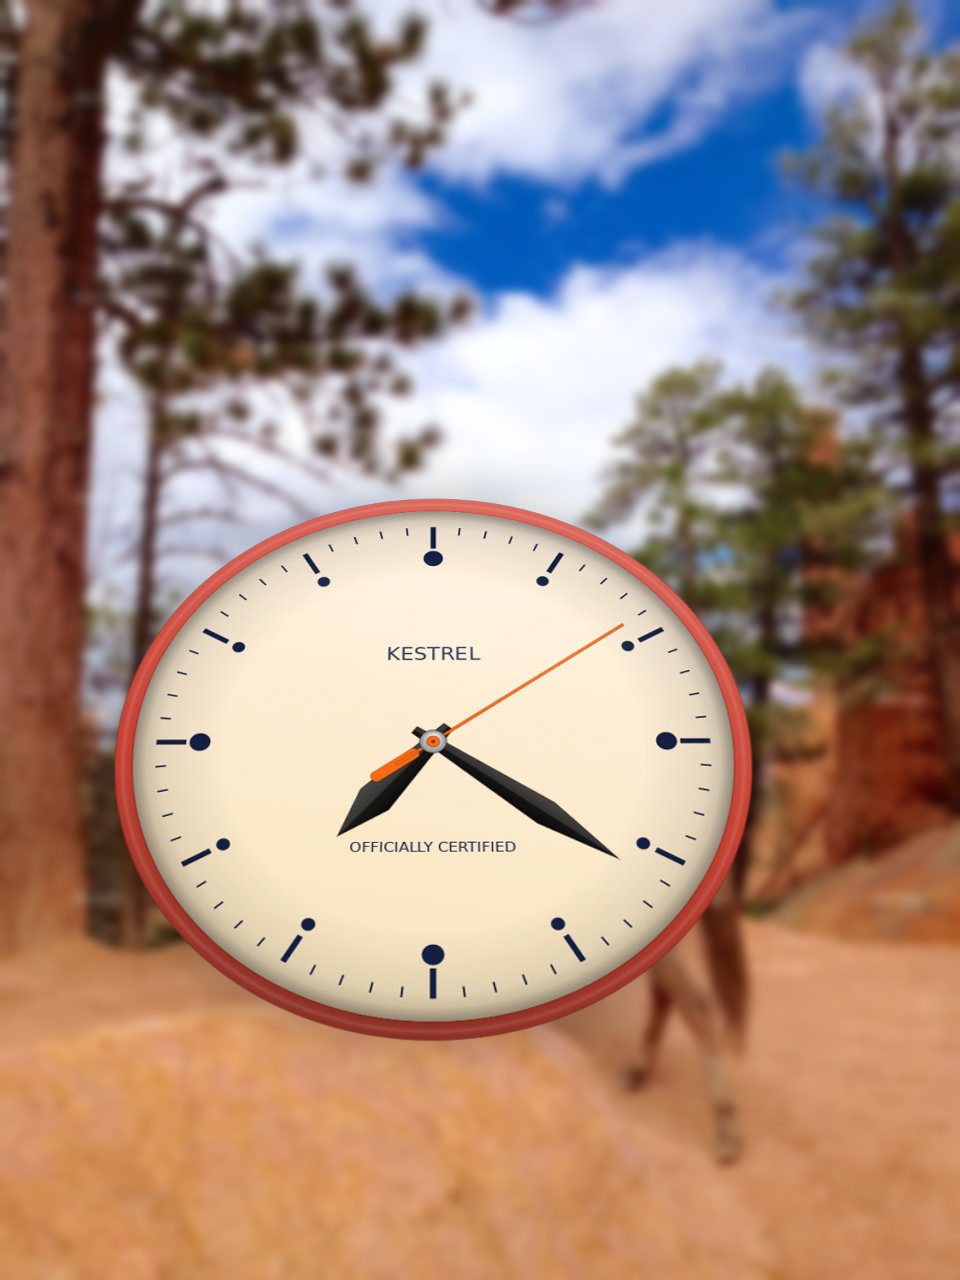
7:21:09
